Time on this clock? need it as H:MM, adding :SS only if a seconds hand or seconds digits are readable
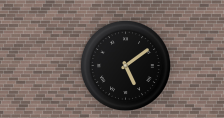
5:09
